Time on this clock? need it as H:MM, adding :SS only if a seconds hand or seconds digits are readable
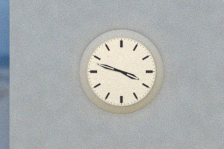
3:48
